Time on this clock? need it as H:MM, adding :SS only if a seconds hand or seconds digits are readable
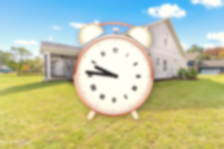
9:46
